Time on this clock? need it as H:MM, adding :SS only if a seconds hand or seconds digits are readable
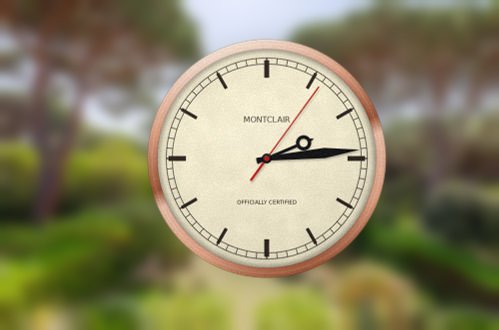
2:14:06
